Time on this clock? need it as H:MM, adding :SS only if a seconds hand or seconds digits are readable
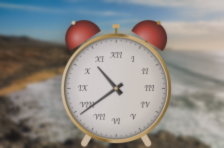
10:39
